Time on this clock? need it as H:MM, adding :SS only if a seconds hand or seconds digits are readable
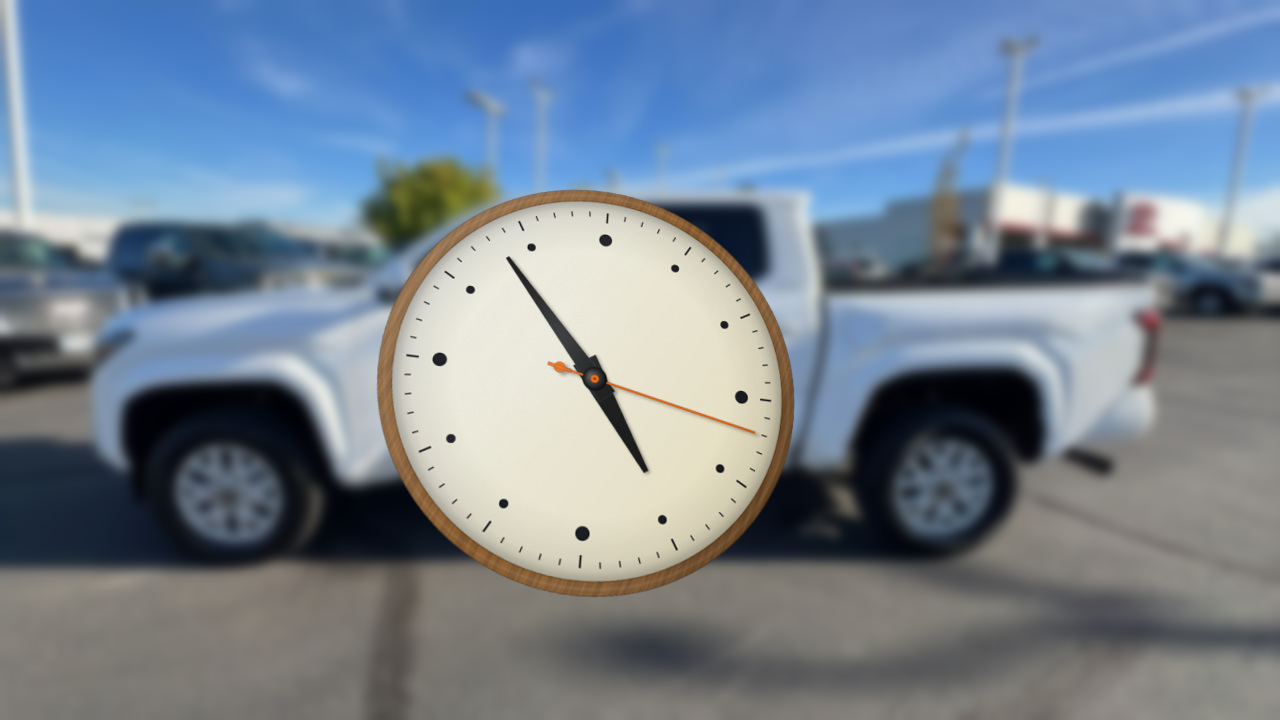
4:53:17
